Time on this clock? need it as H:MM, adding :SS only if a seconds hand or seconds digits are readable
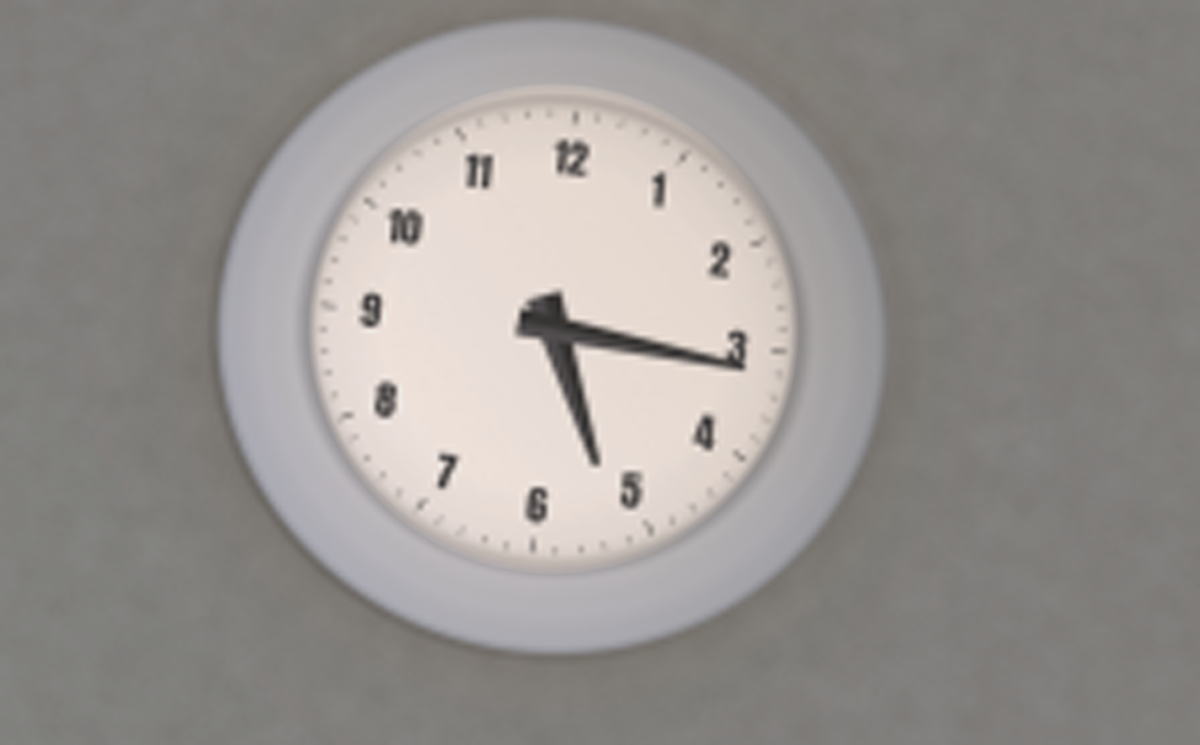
5:16
